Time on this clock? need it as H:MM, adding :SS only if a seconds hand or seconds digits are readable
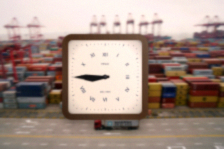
8:45
